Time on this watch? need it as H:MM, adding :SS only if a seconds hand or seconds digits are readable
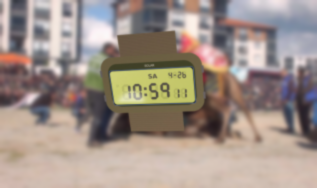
10:59:11
